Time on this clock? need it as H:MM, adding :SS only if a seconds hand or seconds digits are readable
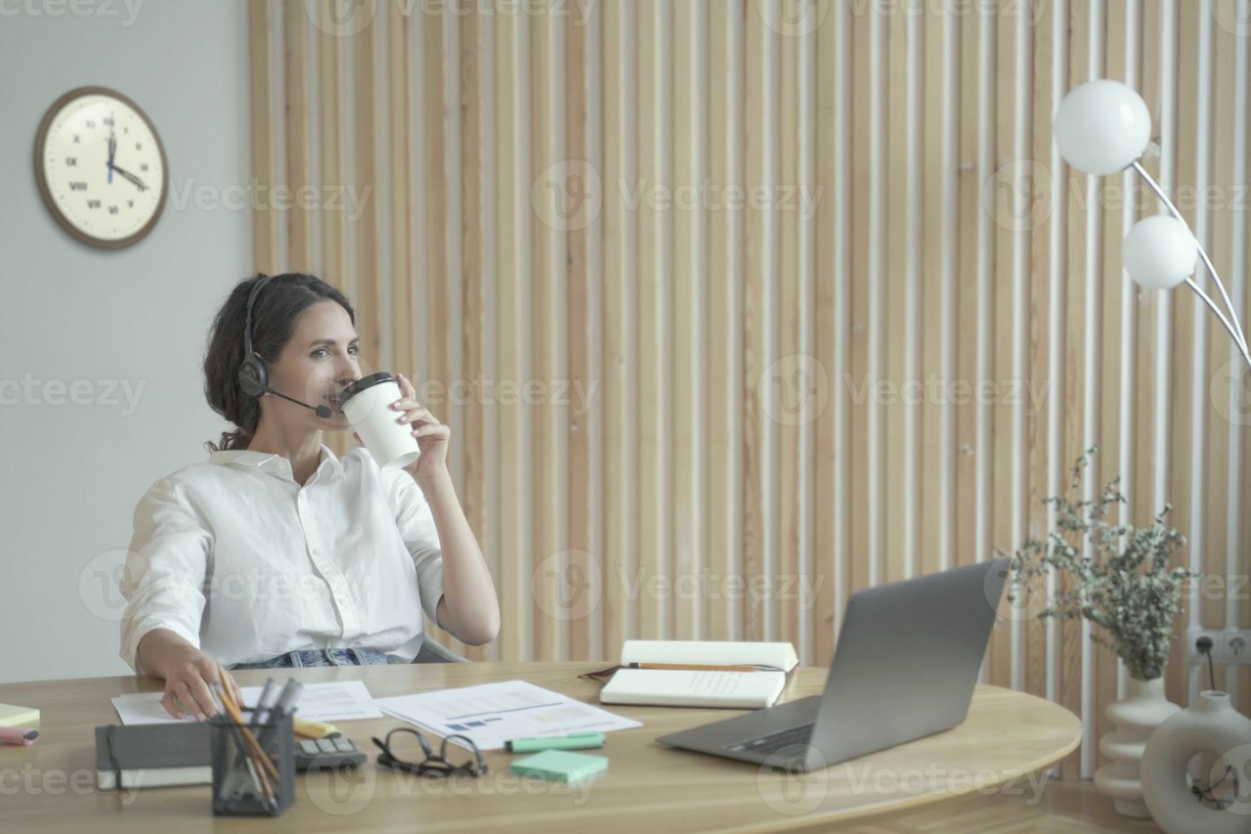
12:19:01
